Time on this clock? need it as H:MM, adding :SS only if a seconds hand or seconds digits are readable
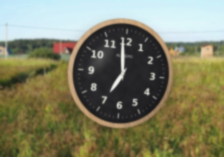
6:59
